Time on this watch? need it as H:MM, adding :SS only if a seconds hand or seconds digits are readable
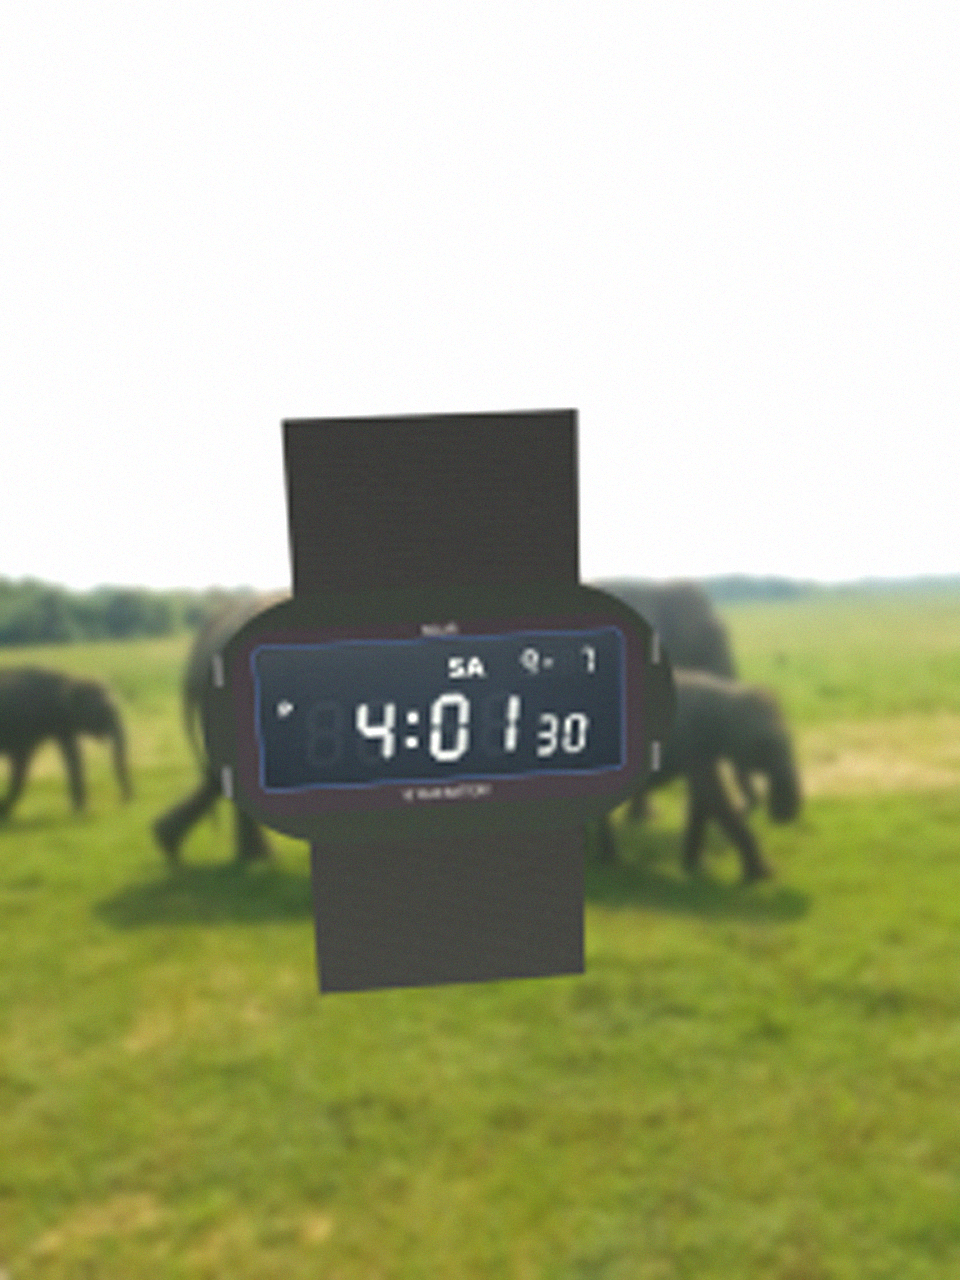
4:01:30
